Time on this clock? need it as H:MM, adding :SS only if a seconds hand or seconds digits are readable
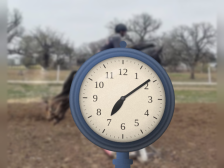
7:09
